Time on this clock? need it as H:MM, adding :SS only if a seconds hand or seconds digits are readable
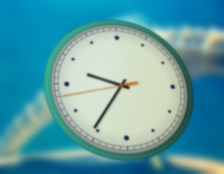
9:35:43
